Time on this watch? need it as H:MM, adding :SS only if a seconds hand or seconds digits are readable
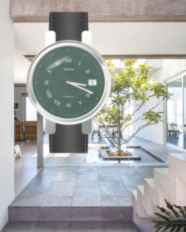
3:19
